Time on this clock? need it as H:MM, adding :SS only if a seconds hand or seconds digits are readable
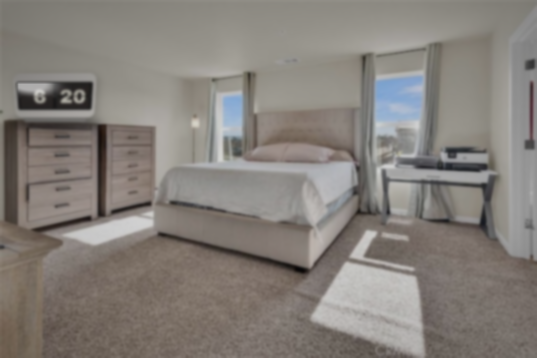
6:20
